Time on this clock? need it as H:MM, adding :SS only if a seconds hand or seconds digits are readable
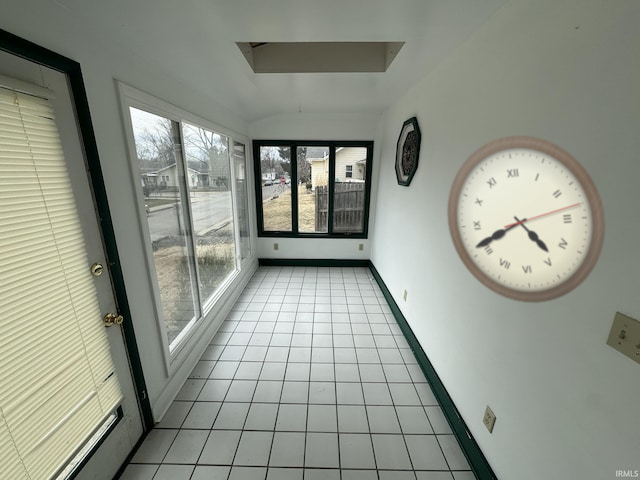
4:41:13
